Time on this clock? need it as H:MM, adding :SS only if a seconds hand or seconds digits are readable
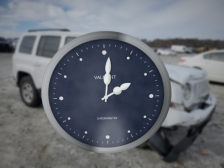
2:01
